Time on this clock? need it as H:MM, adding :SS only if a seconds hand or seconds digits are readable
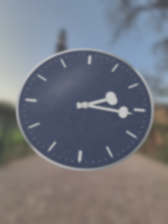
2:16
